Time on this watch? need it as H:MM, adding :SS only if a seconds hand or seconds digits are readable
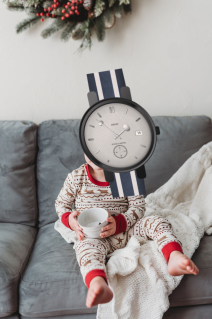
1:53
